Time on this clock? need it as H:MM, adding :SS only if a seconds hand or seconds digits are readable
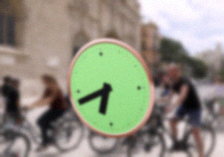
6:42
